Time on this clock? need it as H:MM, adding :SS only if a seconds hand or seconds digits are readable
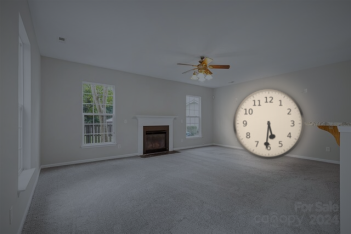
5:31
